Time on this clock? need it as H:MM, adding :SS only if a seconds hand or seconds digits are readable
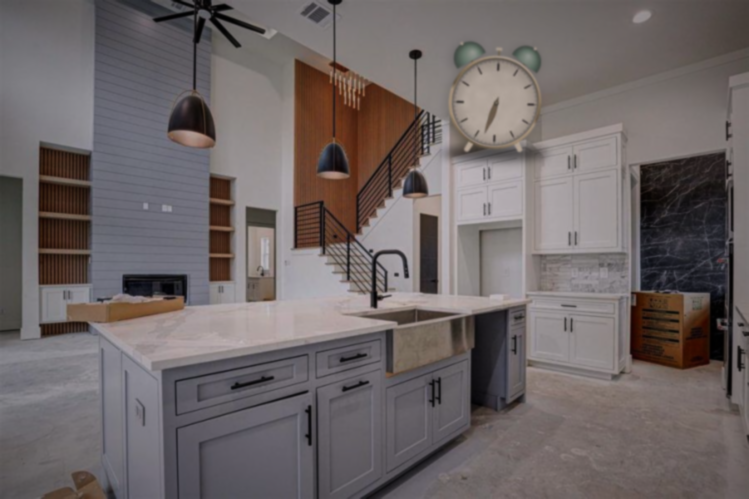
6:33
